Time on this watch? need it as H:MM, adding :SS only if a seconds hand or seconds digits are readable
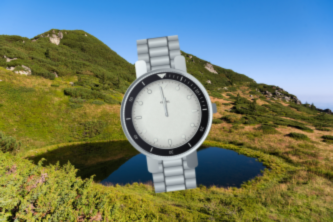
11:59
